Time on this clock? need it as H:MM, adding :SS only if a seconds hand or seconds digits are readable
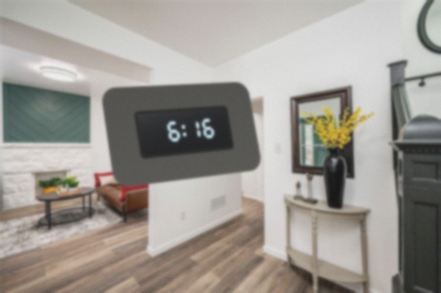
6:16
